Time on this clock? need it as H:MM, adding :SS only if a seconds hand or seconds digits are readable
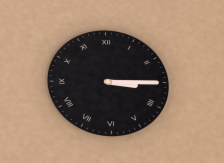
3:15
